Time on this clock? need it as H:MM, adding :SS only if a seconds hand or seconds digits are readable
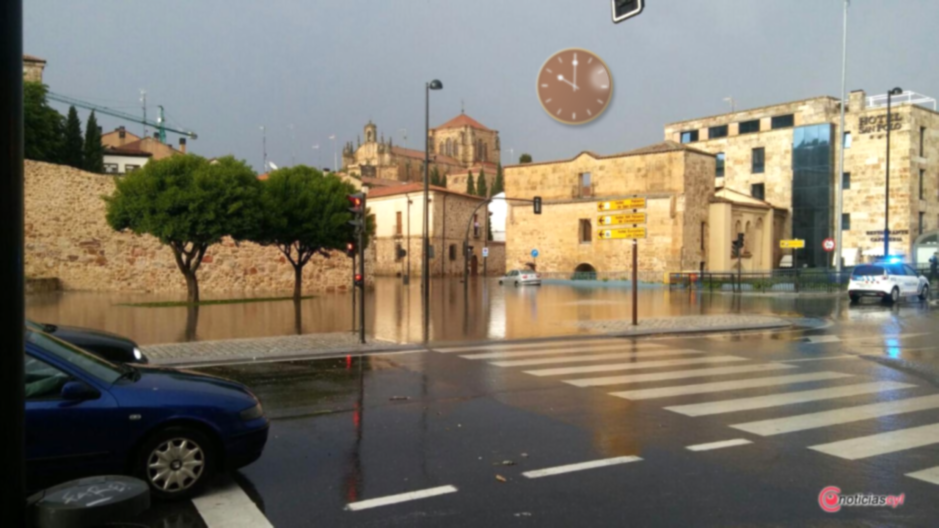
10:00
